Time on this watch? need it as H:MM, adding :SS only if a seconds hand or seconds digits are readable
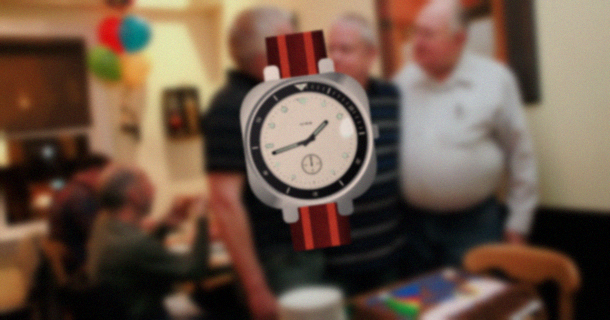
1:43
